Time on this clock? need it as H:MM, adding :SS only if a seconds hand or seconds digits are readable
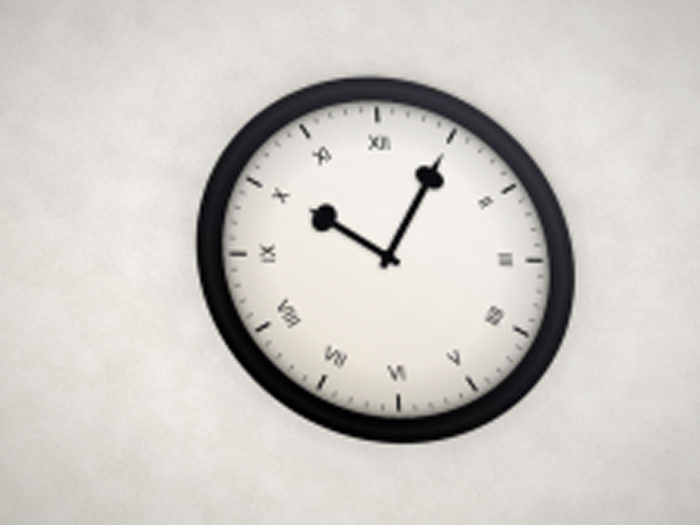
10:05
